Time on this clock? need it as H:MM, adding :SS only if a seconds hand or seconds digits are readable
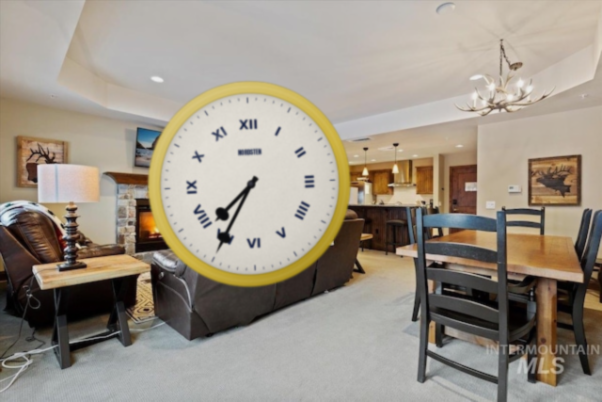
7:35
